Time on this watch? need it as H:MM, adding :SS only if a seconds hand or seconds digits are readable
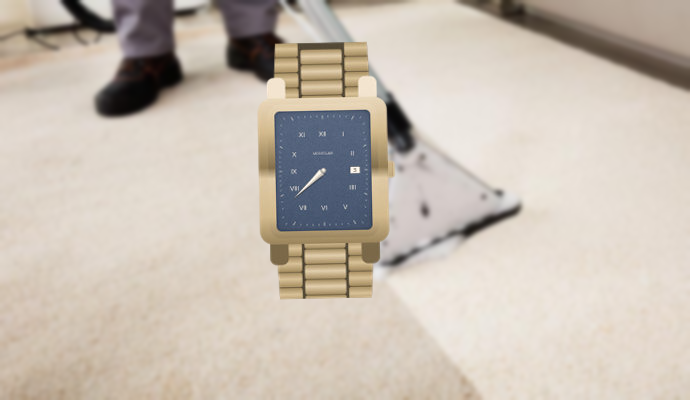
7:38
